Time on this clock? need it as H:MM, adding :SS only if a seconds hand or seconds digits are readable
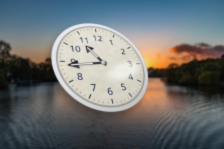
10:44
